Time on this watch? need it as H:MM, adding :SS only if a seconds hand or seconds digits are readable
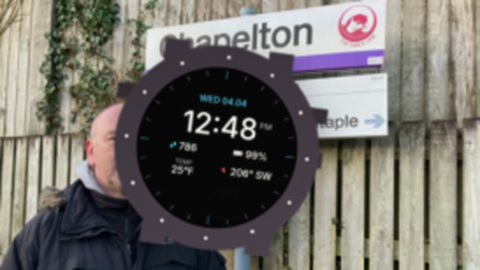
12:48
